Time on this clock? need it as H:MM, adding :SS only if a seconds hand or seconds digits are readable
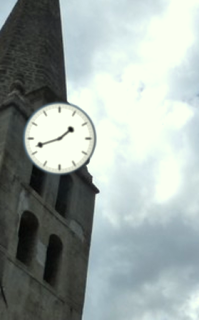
1:42
